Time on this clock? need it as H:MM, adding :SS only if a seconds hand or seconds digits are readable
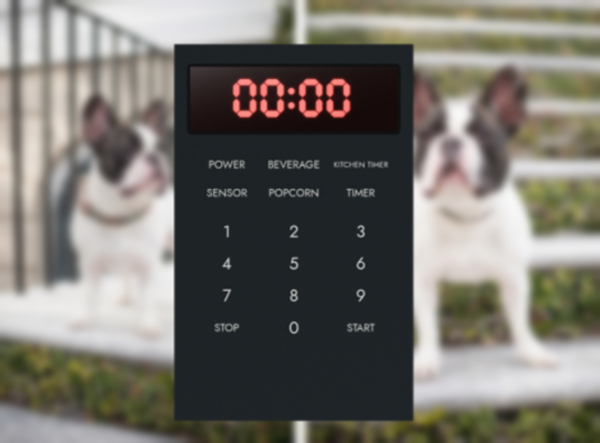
0:00
